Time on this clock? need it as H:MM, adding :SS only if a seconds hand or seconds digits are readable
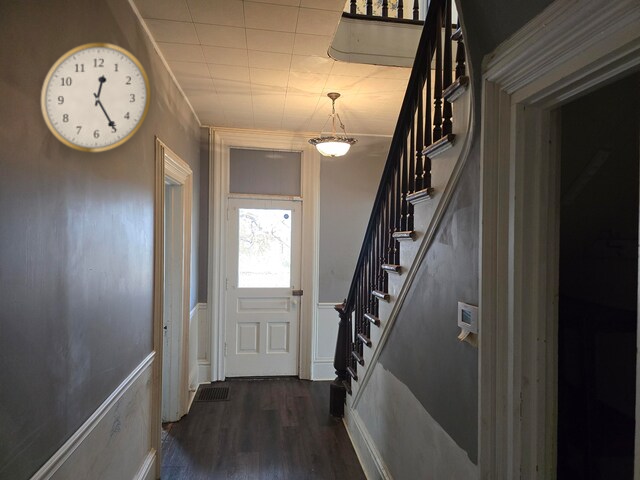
12:25
